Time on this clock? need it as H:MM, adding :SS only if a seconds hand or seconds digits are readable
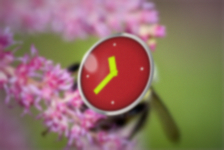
11:38
